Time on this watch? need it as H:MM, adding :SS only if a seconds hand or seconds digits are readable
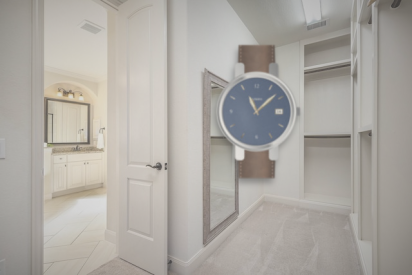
11:08
